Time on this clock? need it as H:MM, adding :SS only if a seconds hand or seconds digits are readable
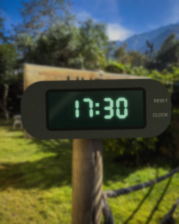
17:30
